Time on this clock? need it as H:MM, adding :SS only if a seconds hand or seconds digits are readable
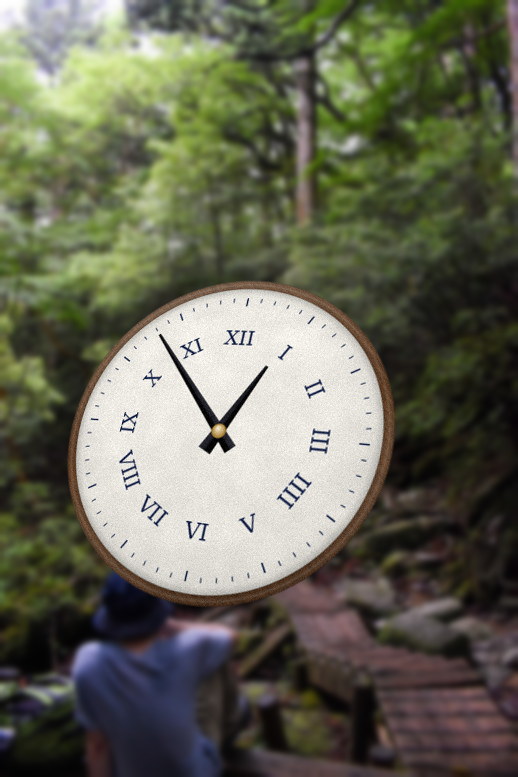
12:53
